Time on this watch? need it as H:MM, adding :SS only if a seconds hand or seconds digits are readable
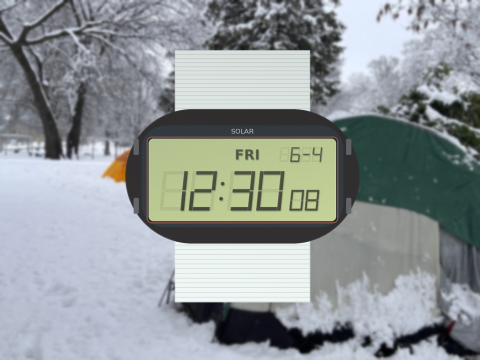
12:30:08
